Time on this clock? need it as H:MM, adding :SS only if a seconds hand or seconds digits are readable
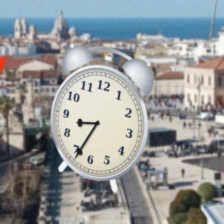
8:34
